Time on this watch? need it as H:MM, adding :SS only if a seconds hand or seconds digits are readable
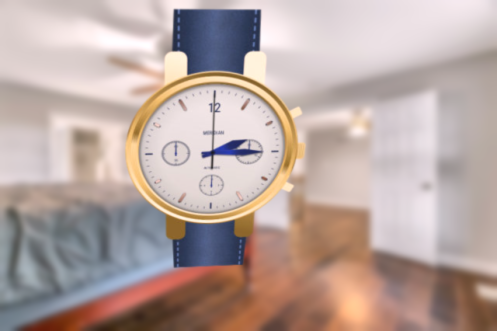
2:15
